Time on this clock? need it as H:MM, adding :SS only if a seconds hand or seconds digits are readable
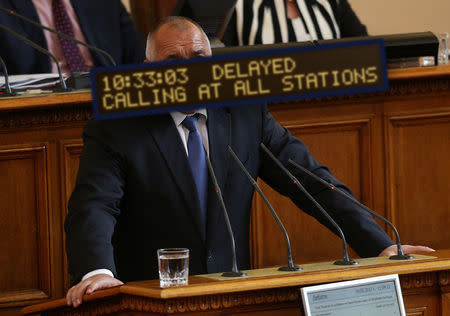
10:33:03
